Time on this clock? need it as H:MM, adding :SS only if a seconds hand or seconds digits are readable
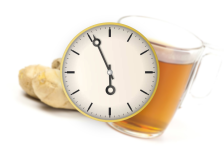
5:56
